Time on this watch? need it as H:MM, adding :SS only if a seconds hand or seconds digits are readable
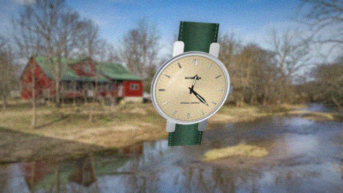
12:22
